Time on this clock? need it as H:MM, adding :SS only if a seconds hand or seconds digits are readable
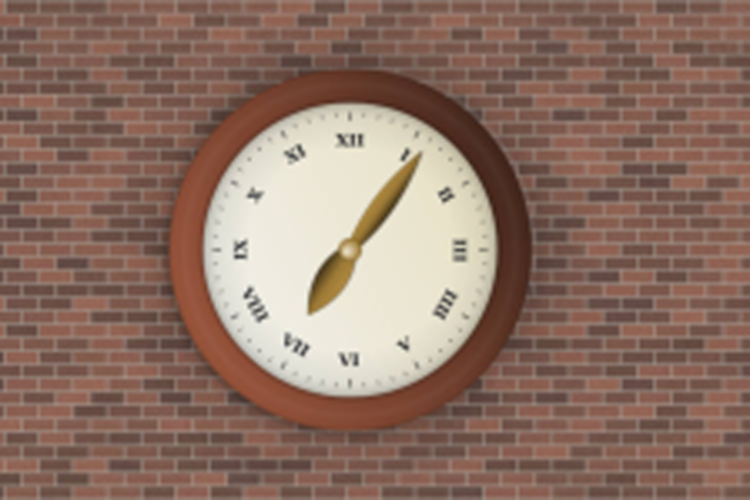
7:06
